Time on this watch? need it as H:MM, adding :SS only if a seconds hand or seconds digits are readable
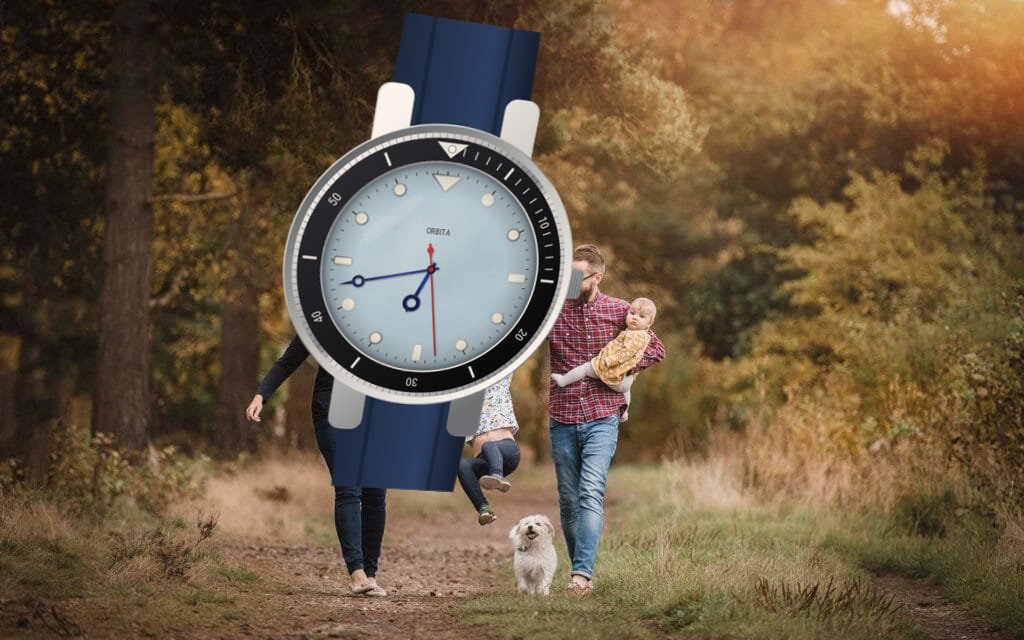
6:42:28
